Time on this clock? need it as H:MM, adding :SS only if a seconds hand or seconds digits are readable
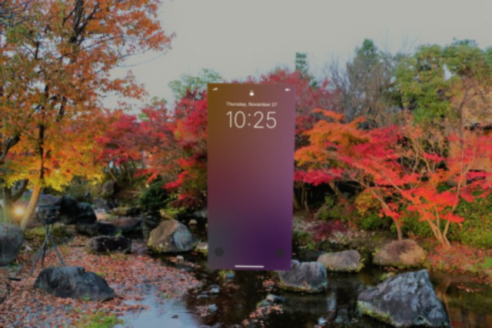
10:25
